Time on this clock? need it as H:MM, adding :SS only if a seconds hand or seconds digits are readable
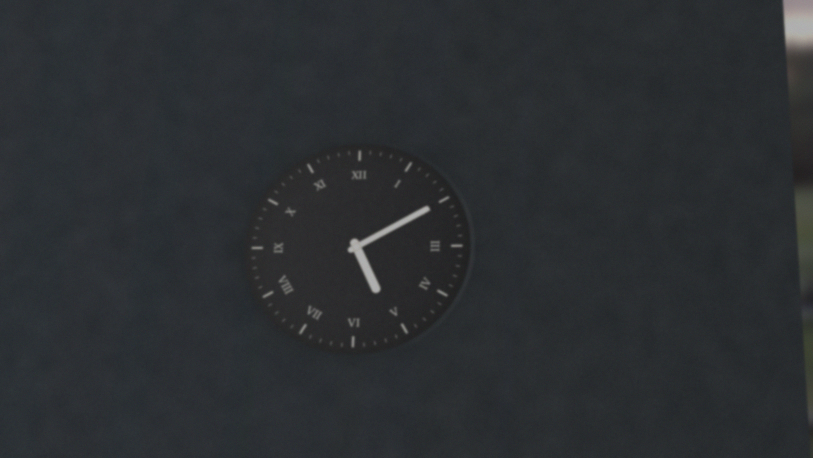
5:10
